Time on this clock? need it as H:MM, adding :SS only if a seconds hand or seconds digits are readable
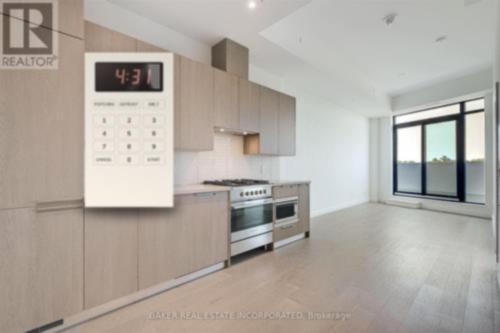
4:31
